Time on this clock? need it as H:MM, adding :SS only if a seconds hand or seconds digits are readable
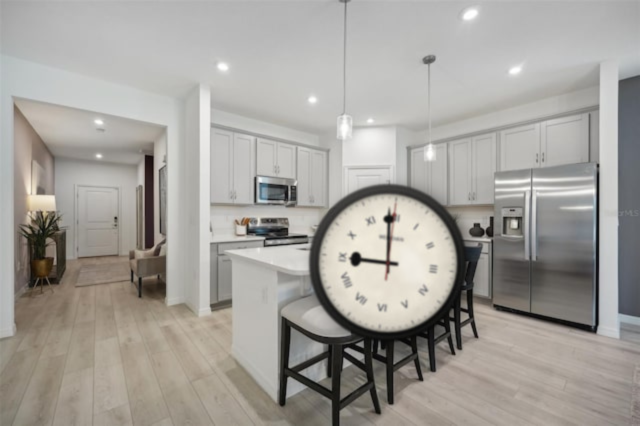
8:59:00
